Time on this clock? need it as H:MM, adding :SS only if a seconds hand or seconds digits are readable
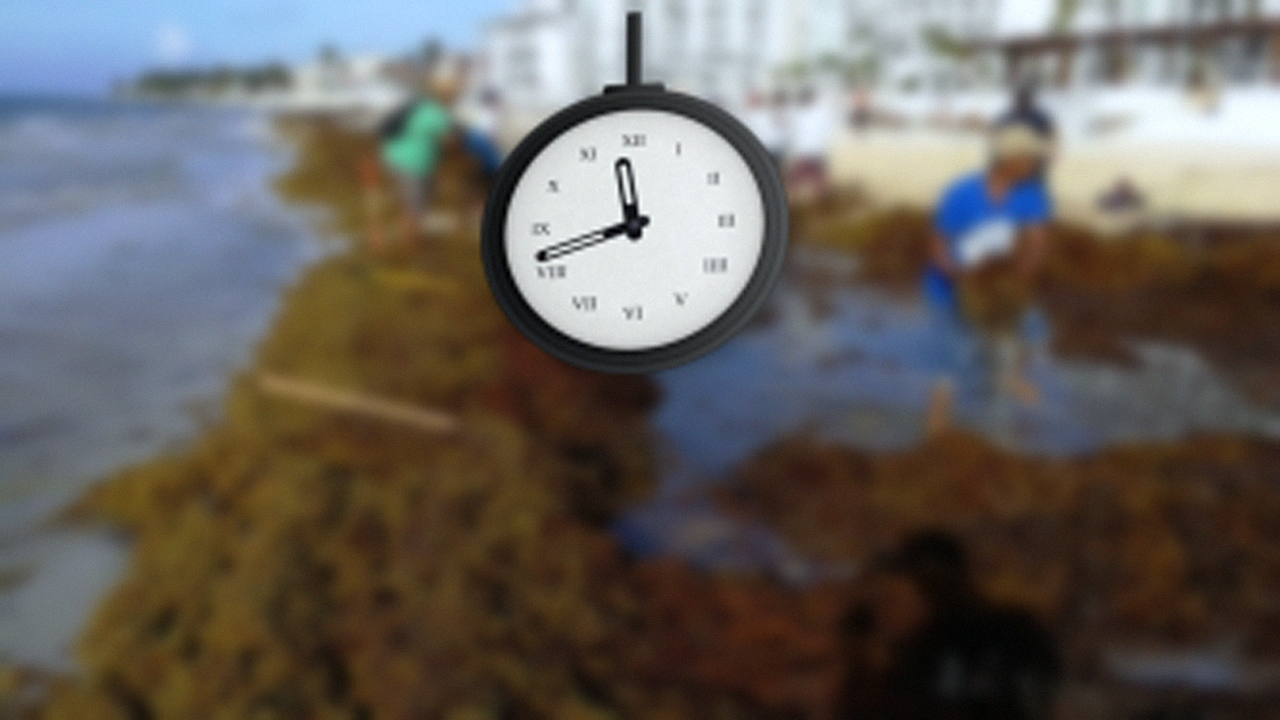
11:42
